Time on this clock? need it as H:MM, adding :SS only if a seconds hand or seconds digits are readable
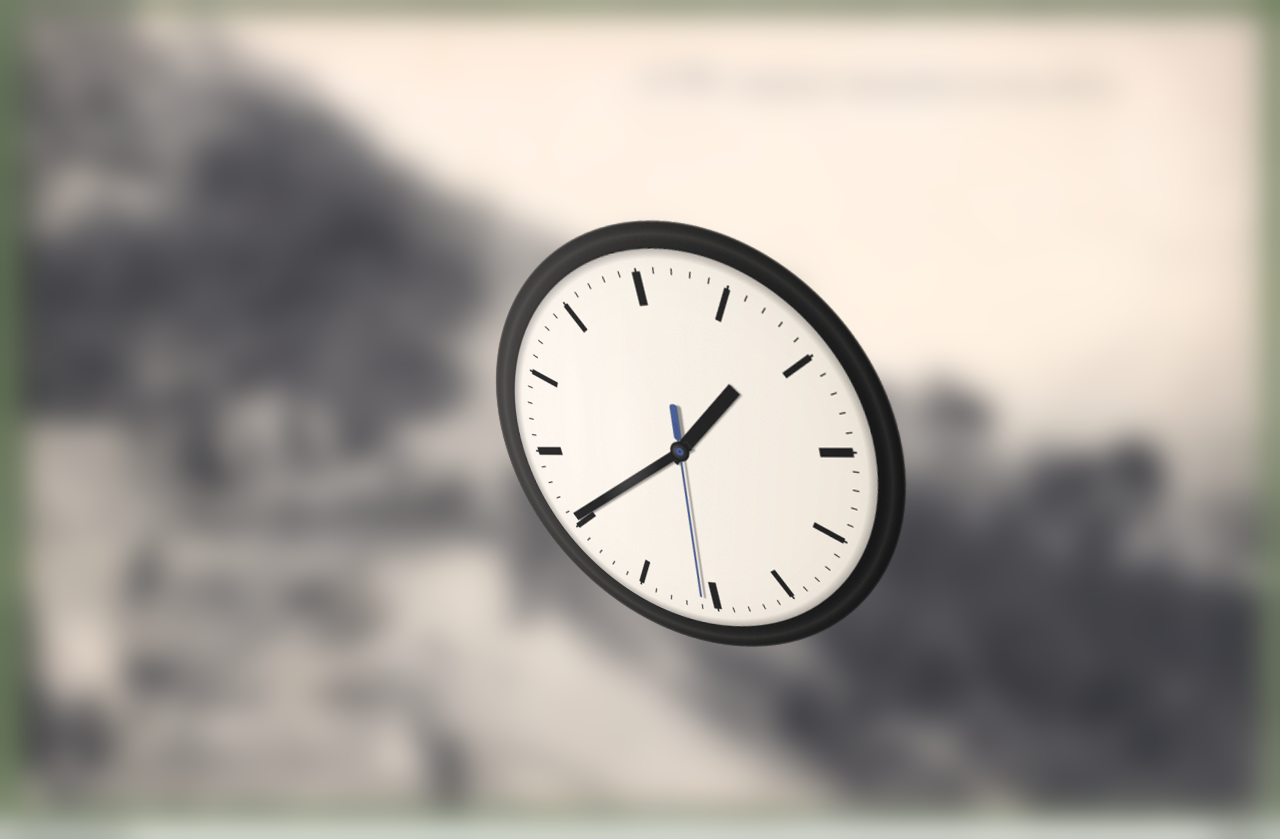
1:40:31
